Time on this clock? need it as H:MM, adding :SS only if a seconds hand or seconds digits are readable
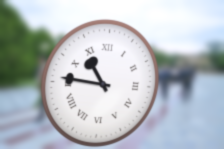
10:46
